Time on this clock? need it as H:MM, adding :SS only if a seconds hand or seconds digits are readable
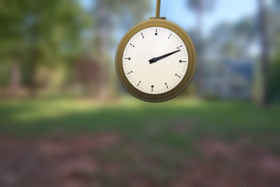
2:11
